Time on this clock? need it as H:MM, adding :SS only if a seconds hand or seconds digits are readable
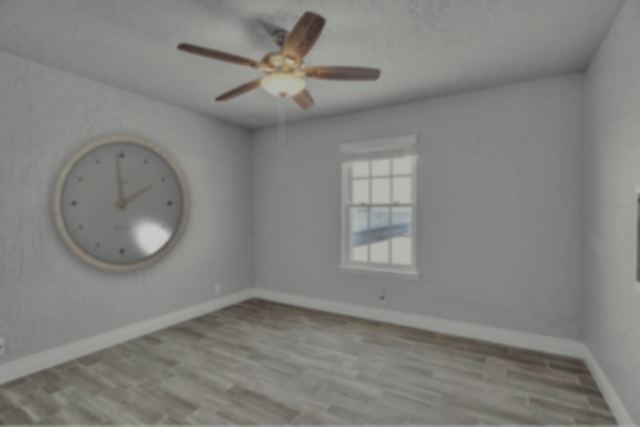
1:59
